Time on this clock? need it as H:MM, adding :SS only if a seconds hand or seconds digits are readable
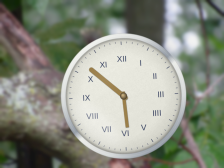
5:52
